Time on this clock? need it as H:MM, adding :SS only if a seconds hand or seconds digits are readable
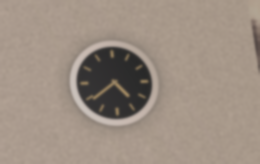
4:39
